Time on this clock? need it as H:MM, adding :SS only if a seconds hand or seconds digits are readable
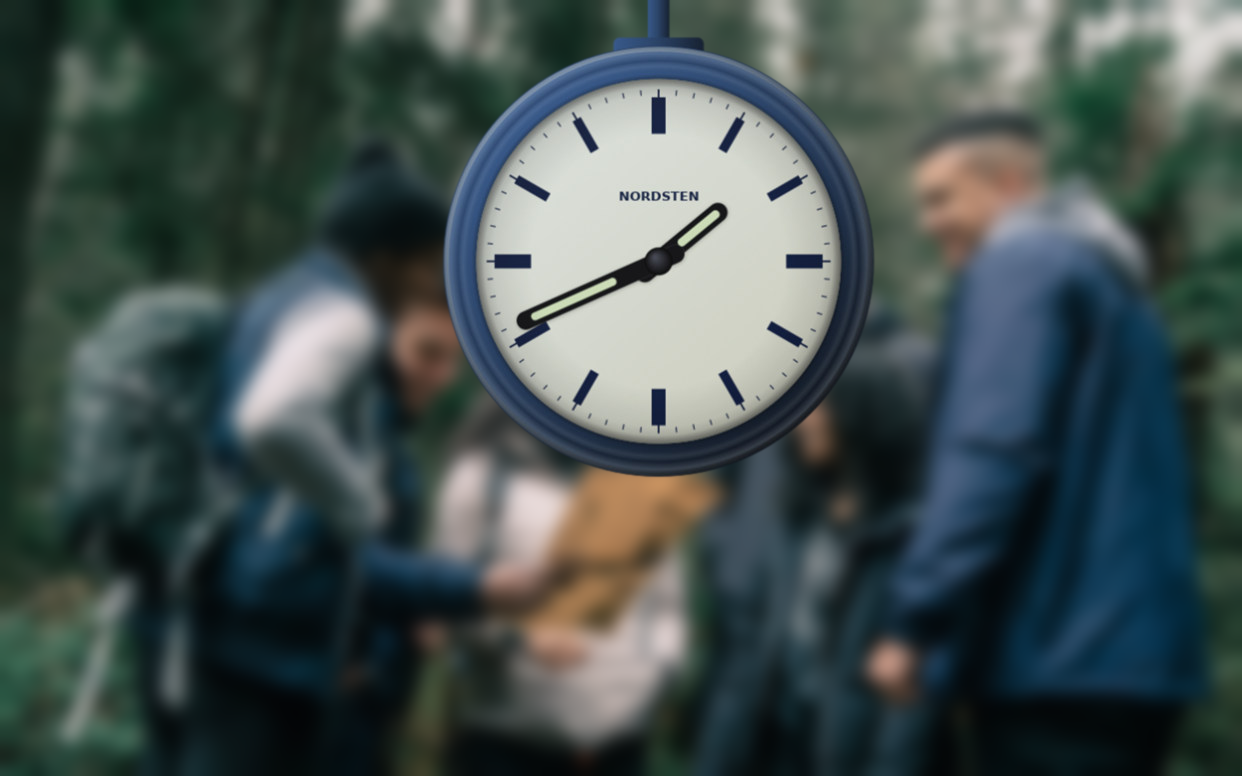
1:41
